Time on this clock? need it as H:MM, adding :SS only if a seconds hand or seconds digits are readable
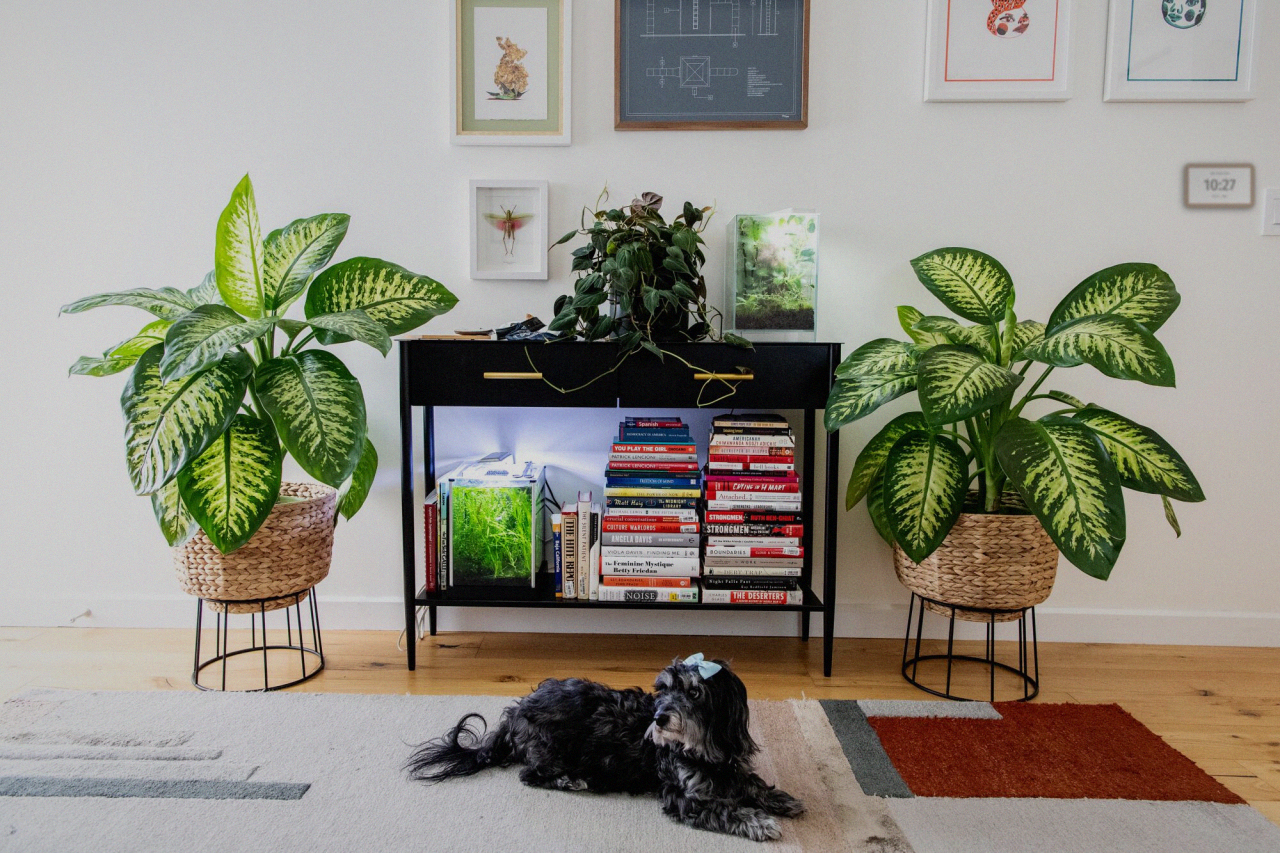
10:27
